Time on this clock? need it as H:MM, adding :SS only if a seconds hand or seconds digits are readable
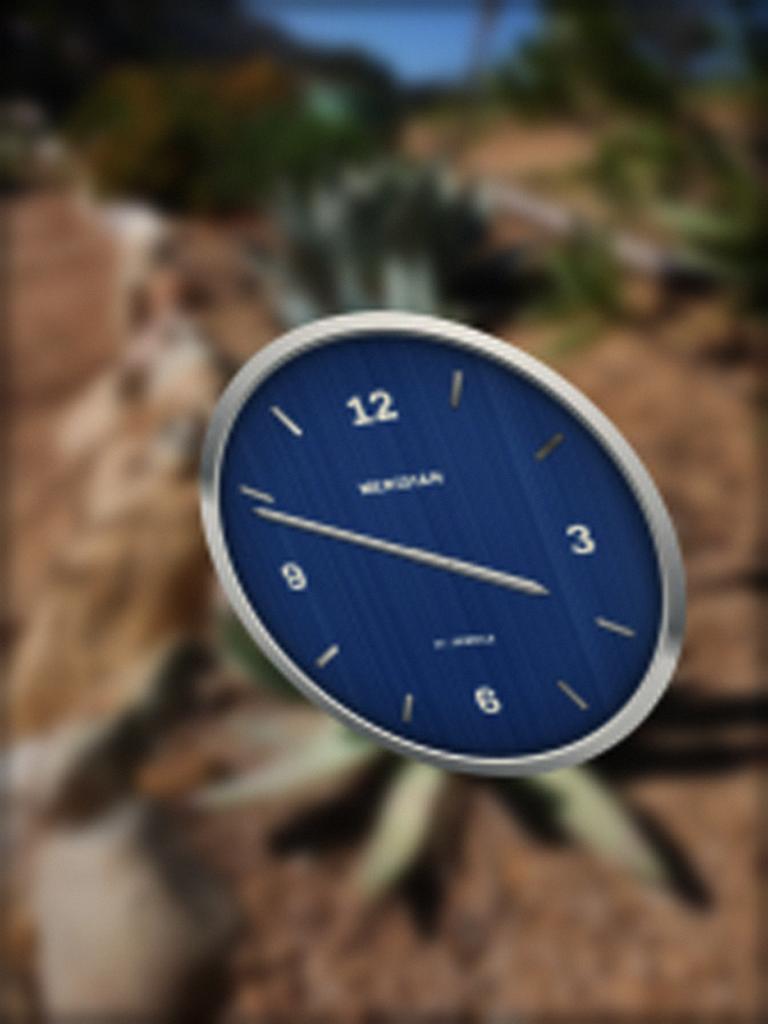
3:49
